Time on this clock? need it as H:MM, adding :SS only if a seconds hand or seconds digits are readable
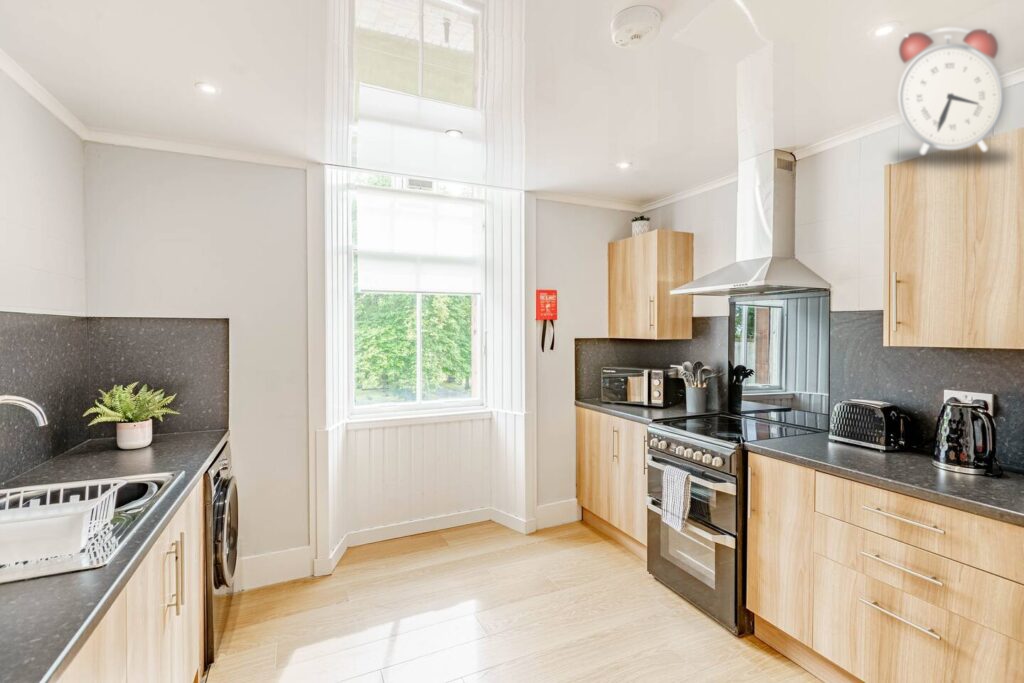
3:34
